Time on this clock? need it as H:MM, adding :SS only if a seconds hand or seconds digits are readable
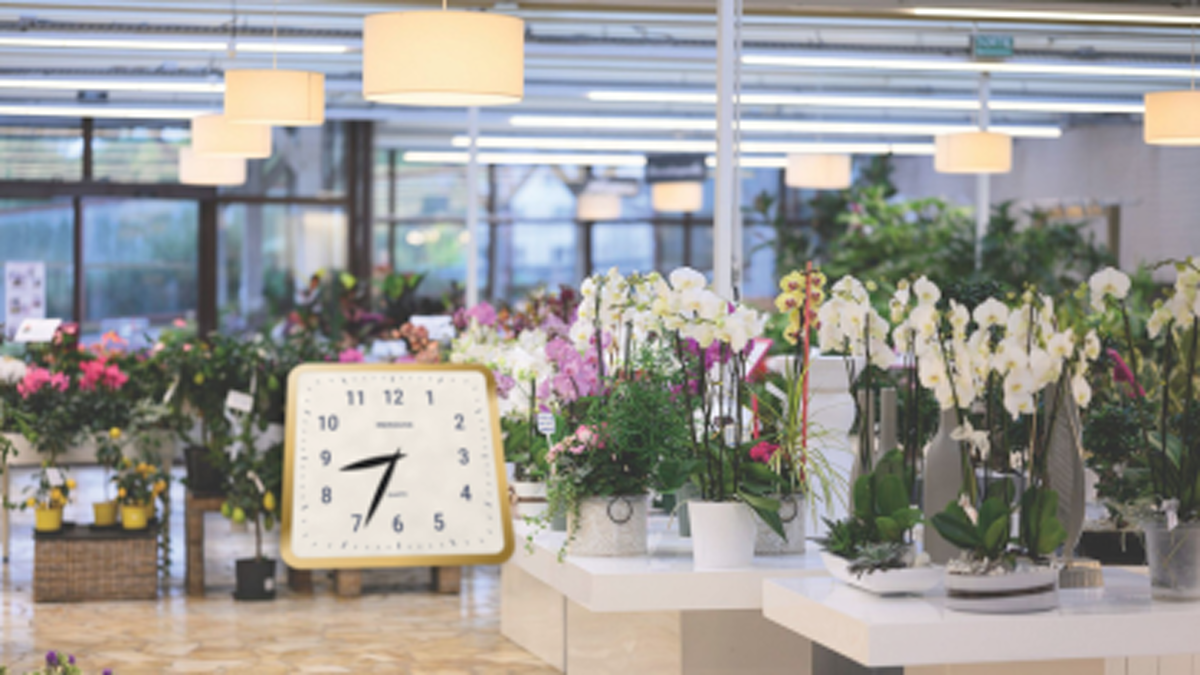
8:34
